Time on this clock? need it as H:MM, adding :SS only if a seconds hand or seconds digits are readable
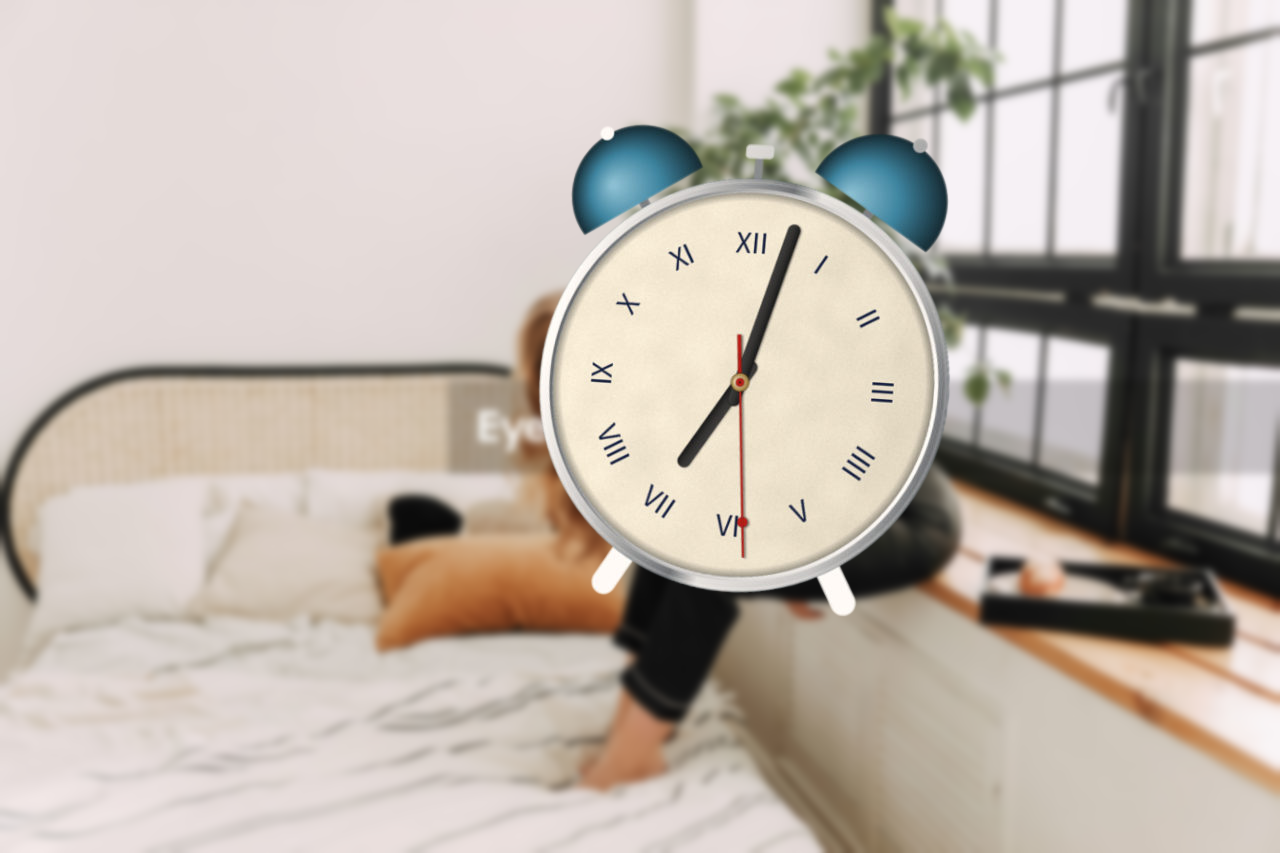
7:02:29
